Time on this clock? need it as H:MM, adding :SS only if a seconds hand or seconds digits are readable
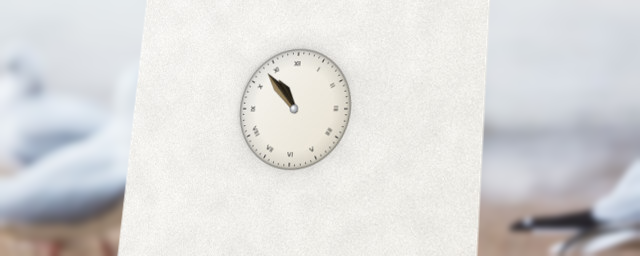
10:53
